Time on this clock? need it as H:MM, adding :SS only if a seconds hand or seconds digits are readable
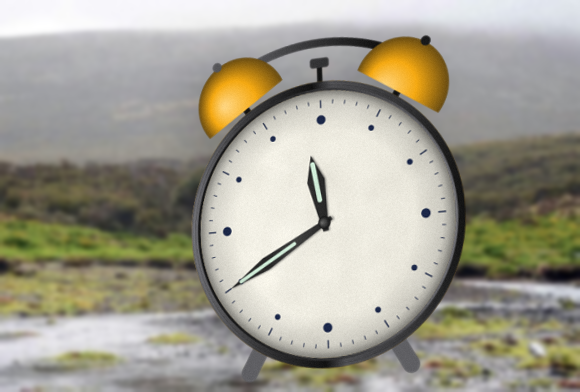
11:40
